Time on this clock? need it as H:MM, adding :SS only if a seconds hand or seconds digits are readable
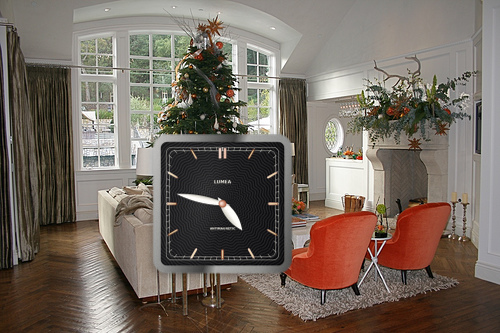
4:47
